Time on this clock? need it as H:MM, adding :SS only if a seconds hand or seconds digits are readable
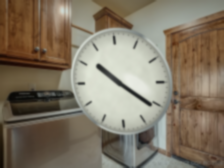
10:21
